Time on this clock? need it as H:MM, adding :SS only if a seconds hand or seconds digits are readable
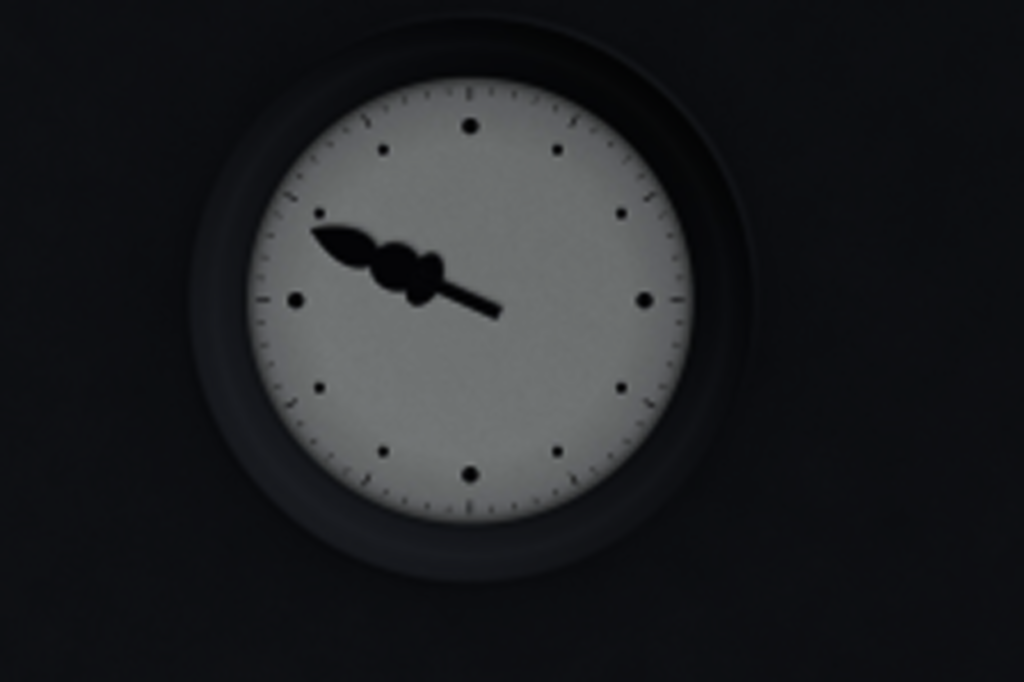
9:49
